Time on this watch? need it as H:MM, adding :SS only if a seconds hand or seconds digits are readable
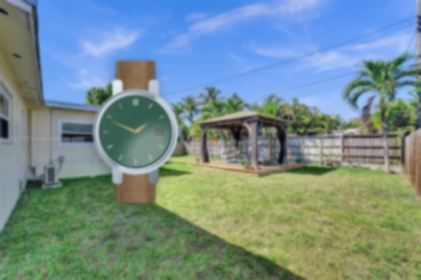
1:49
